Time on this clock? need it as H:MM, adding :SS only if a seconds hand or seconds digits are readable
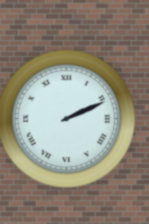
2:11
